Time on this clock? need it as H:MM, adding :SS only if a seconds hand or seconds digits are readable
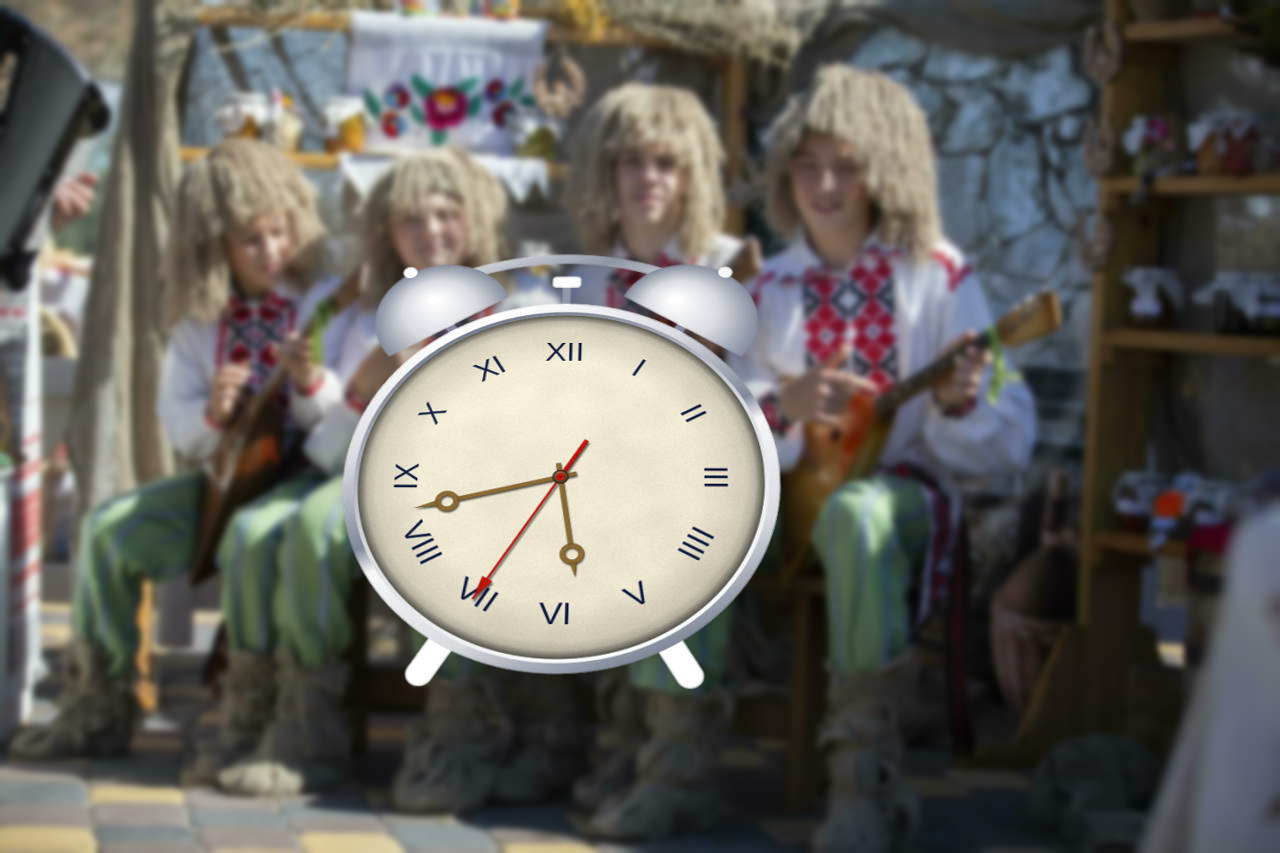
5:42:35
